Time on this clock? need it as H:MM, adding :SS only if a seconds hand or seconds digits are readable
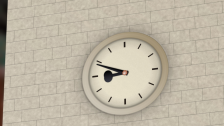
8:49
